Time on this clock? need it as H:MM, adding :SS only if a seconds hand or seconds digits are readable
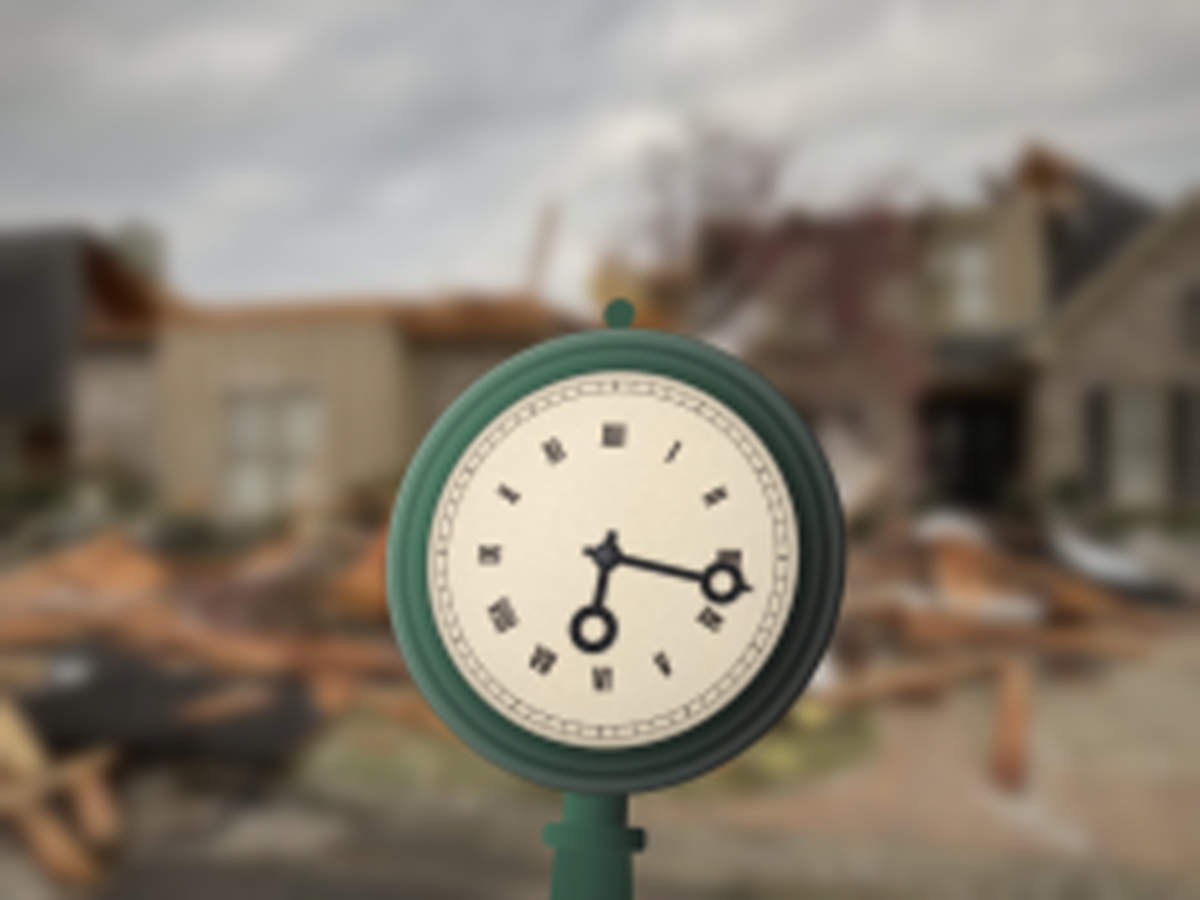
6:17
